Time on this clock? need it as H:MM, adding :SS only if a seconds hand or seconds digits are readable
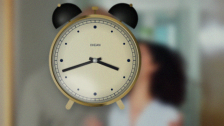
3:42
